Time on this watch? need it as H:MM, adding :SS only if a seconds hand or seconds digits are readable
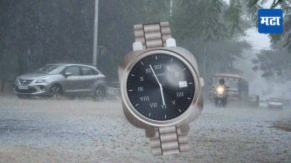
5:57
